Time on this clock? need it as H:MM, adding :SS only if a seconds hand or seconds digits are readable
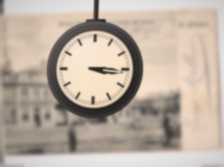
3:16
